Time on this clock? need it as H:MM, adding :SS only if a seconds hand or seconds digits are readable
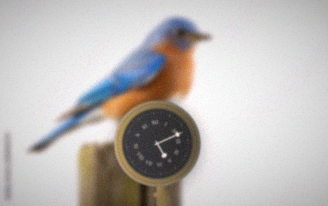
5:12
